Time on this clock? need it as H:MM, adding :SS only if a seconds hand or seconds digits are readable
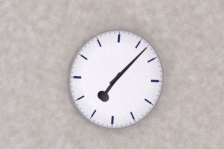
7:07
